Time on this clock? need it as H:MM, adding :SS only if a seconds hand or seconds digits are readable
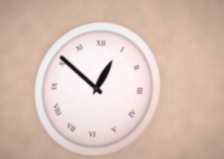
12:51
